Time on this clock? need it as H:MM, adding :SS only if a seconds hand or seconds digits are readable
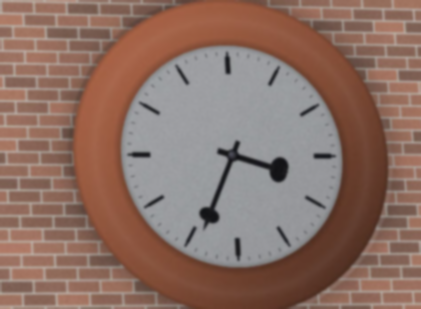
3:34
